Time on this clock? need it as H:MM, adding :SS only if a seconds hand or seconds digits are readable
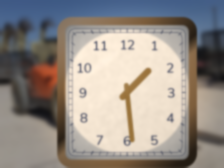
1:29
